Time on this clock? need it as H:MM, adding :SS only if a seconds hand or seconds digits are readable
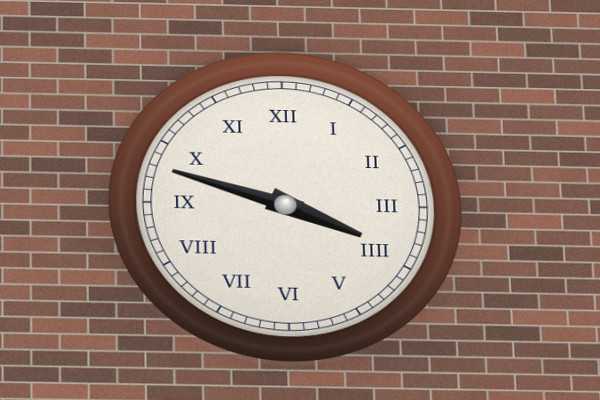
3:48
